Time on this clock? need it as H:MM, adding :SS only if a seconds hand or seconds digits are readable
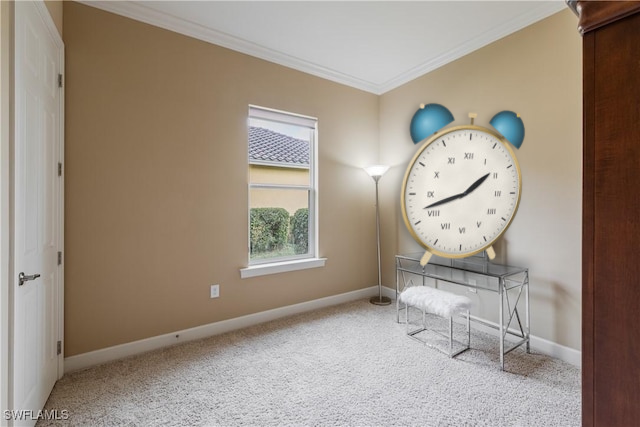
1:42
